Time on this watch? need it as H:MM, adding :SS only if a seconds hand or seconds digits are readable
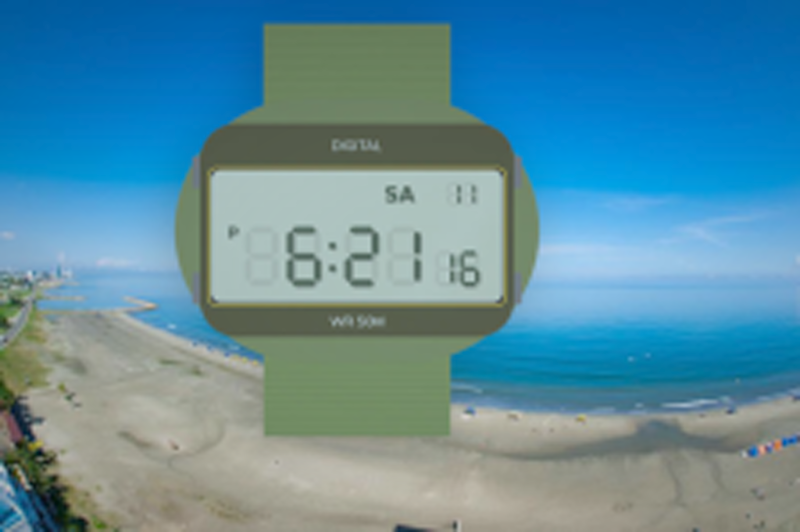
6:21:16
